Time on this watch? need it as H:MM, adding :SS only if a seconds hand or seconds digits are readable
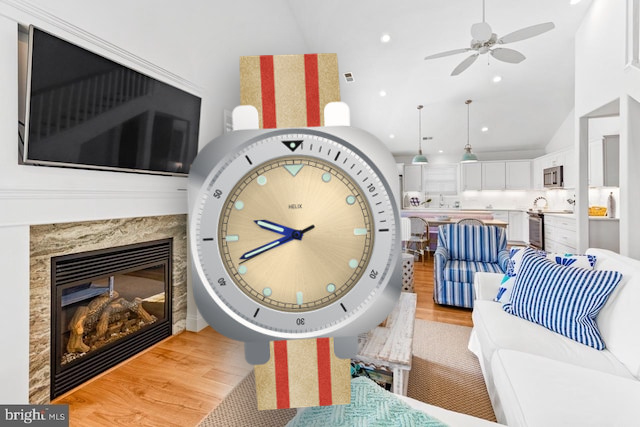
9:41:41
